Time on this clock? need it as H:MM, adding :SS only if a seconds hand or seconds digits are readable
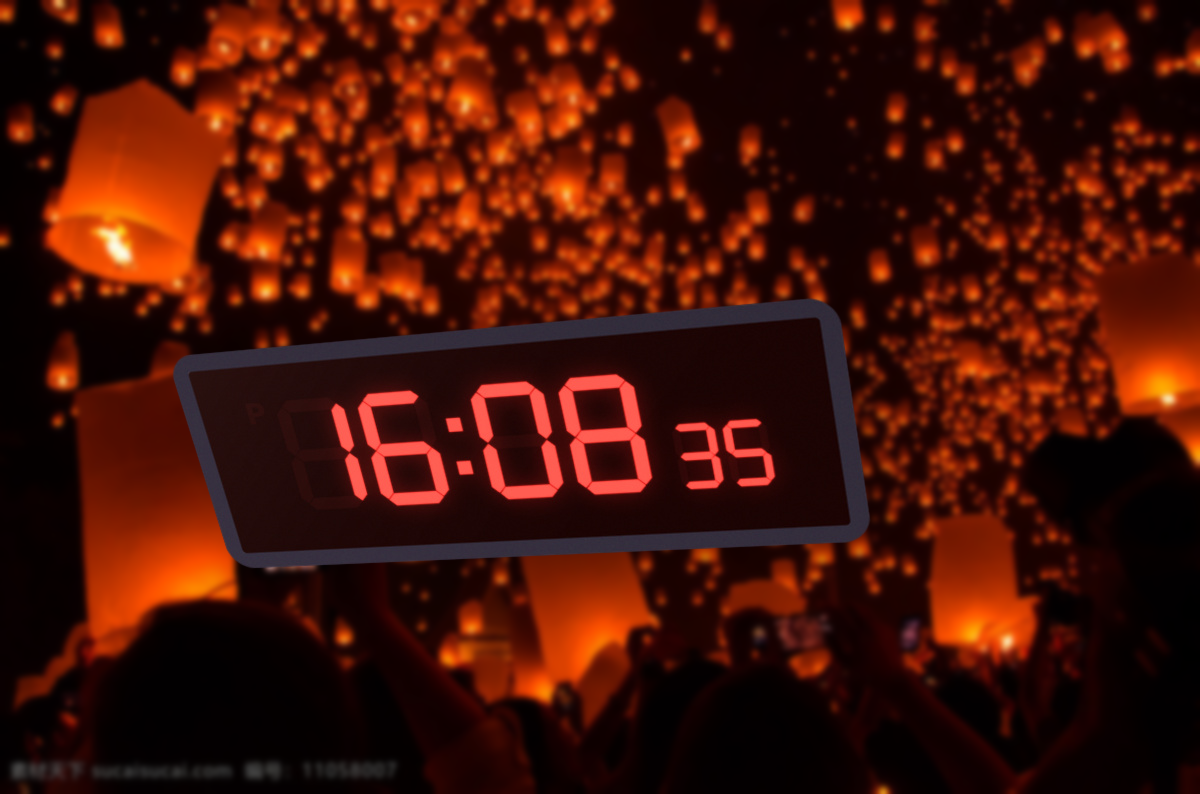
16:08:35
